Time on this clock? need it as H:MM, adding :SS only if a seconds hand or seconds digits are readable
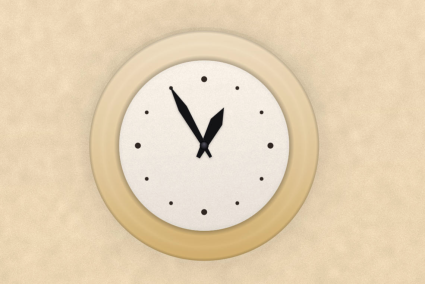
12:55
